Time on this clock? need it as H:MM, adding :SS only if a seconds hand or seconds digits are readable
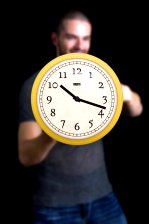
10:18
